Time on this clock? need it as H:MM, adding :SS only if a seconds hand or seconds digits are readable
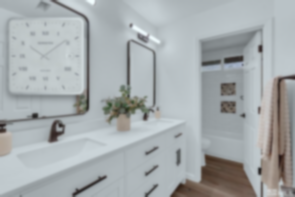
10:09
